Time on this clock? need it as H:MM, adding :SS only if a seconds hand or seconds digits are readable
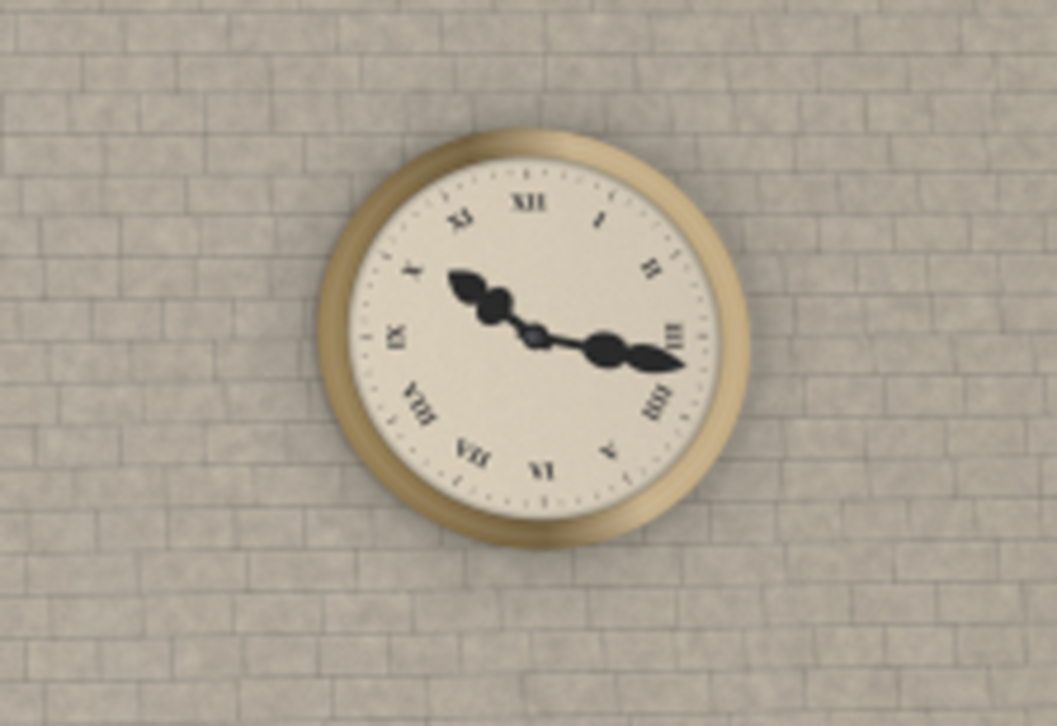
10:17
